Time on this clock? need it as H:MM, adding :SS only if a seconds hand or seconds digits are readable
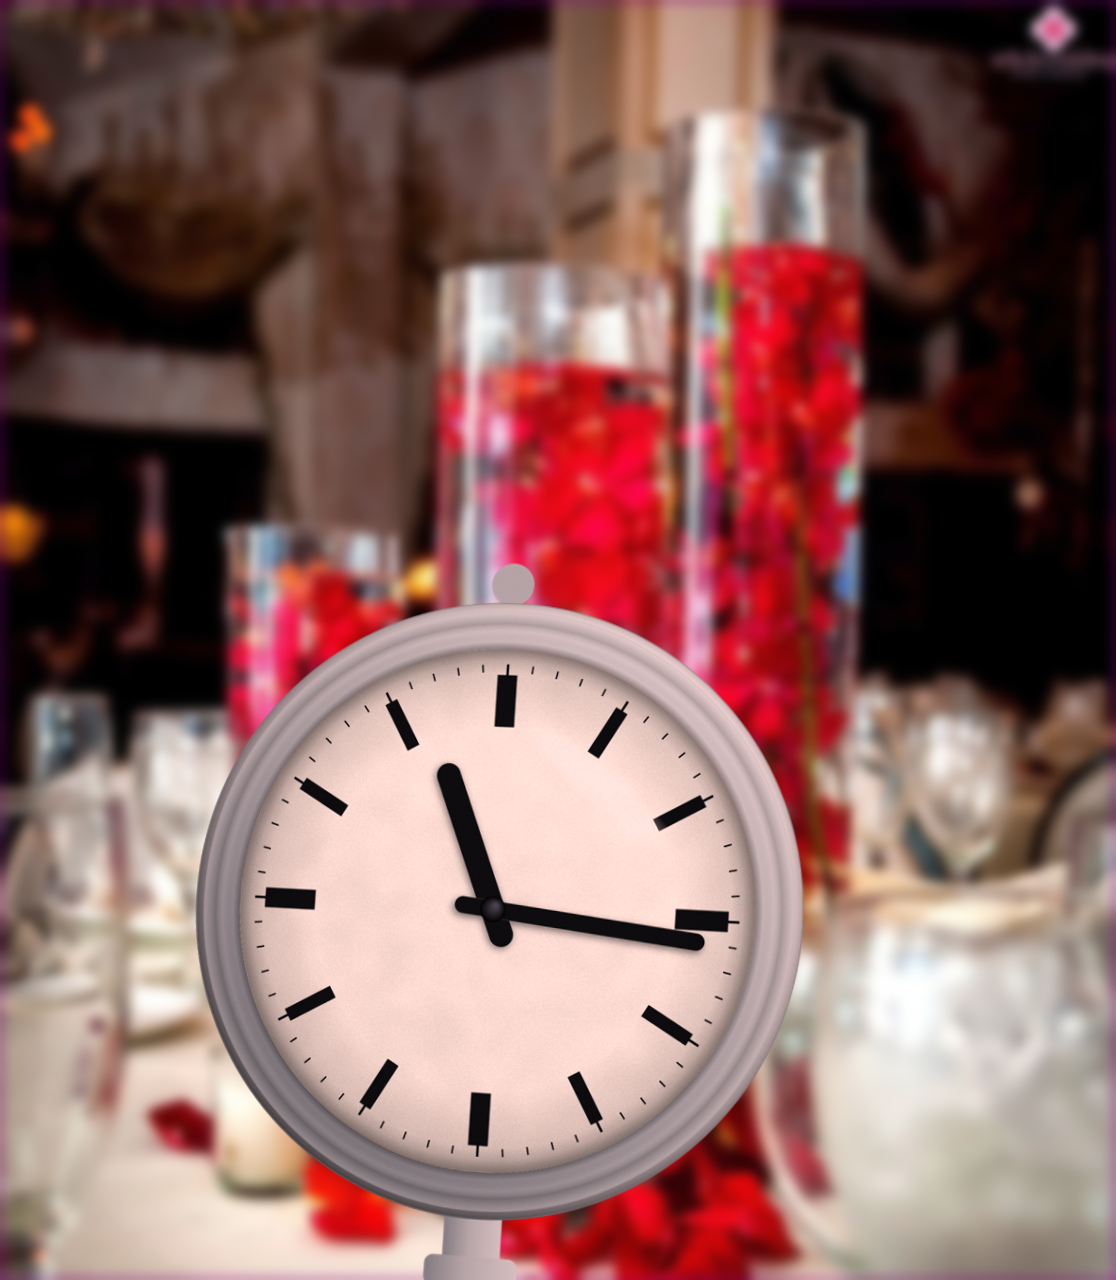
11:16
